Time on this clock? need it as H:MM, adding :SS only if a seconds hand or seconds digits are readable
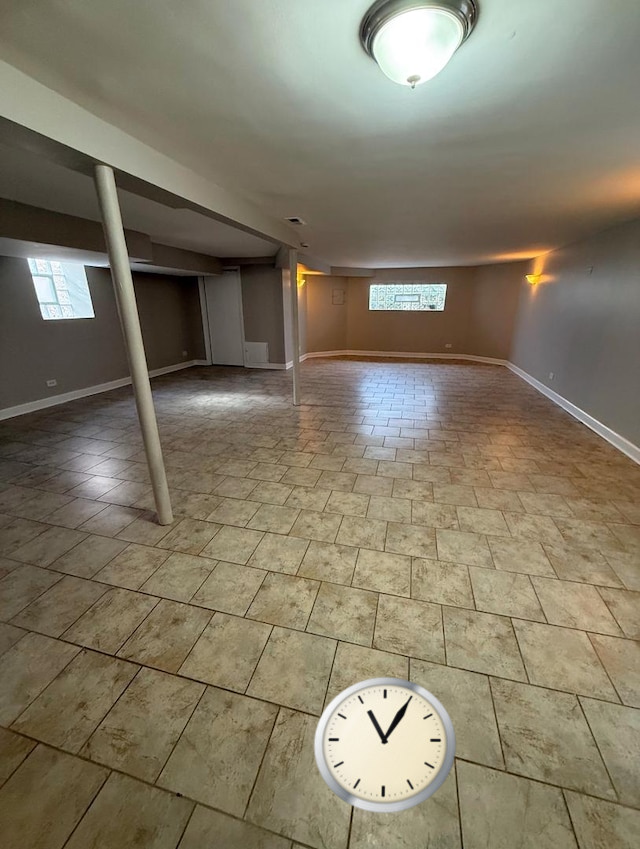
11:05
